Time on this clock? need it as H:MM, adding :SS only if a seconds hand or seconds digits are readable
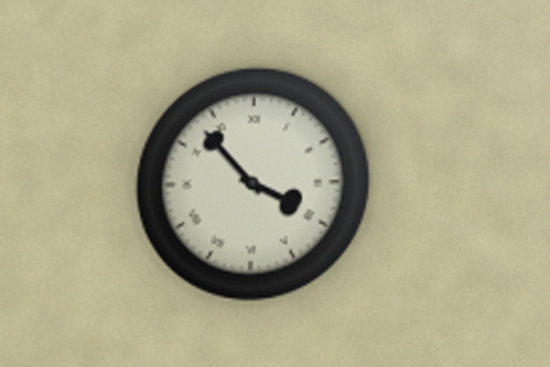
3:53
